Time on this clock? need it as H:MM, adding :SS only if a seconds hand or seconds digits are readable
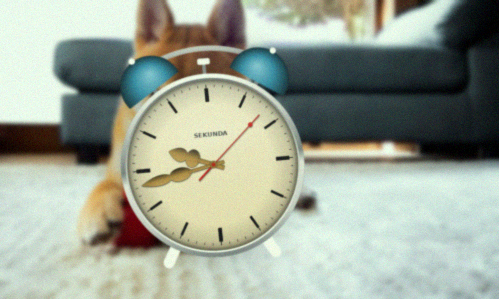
9:43:08
